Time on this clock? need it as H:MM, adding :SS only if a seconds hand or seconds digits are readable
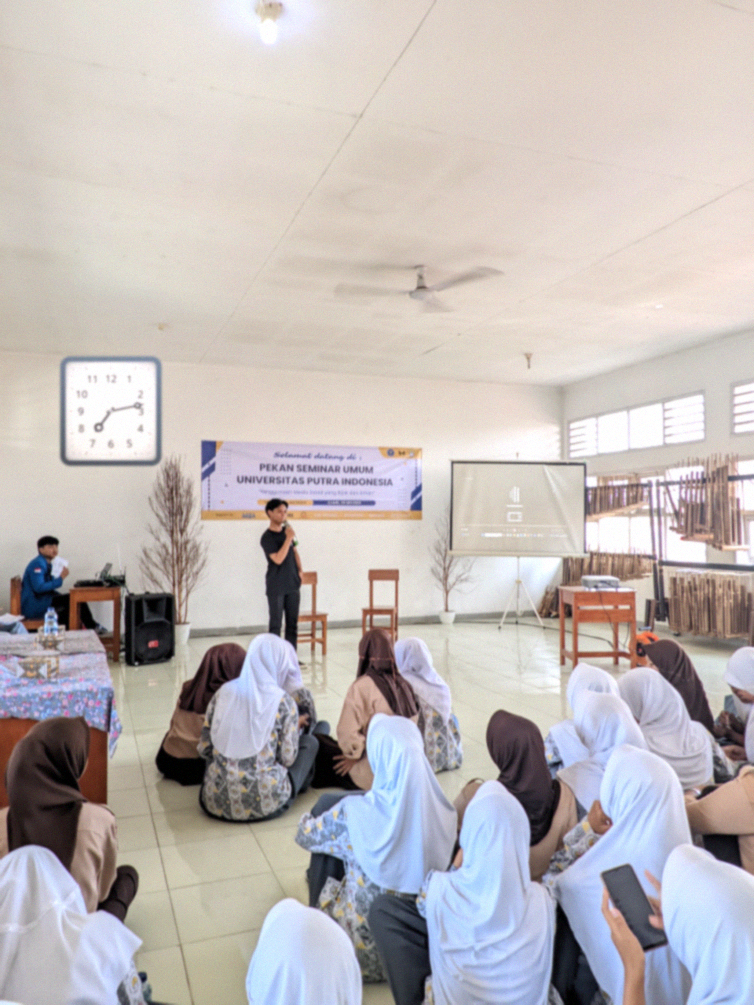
7:13
